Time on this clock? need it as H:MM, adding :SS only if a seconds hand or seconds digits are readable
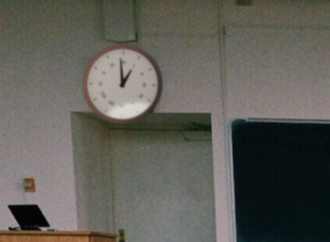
12:59
